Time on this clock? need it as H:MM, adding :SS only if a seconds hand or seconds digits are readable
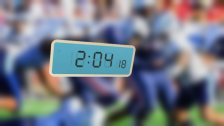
2:04:18
